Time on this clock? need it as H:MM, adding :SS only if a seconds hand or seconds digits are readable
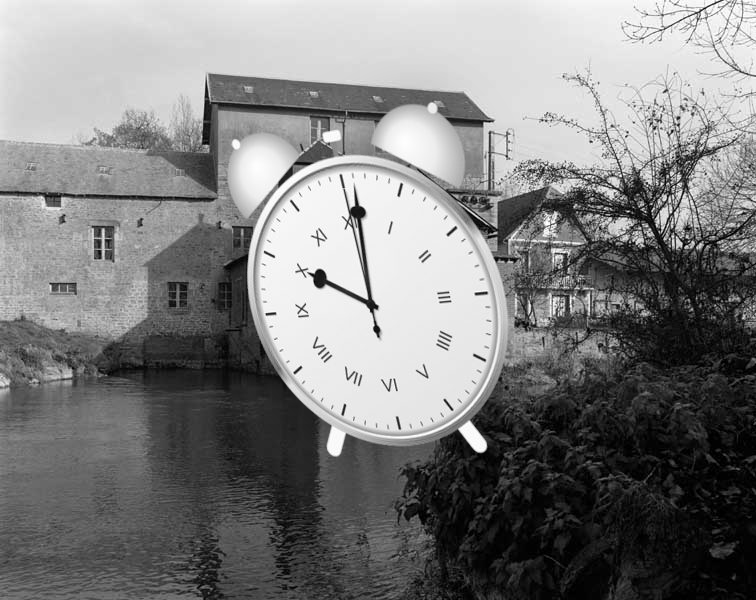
10:01:00
